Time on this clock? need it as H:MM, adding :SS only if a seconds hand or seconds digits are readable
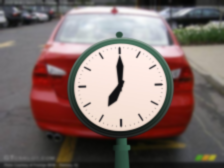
7:00
